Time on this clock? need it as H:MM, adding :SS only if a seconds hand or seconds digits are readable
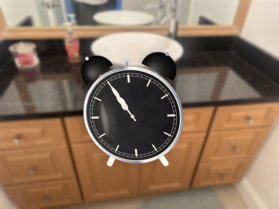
10:55
